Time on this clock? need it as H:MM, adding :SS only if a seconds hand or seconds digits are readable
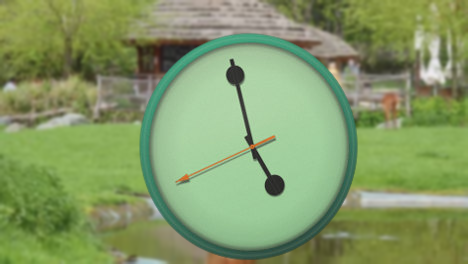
4:57:41
